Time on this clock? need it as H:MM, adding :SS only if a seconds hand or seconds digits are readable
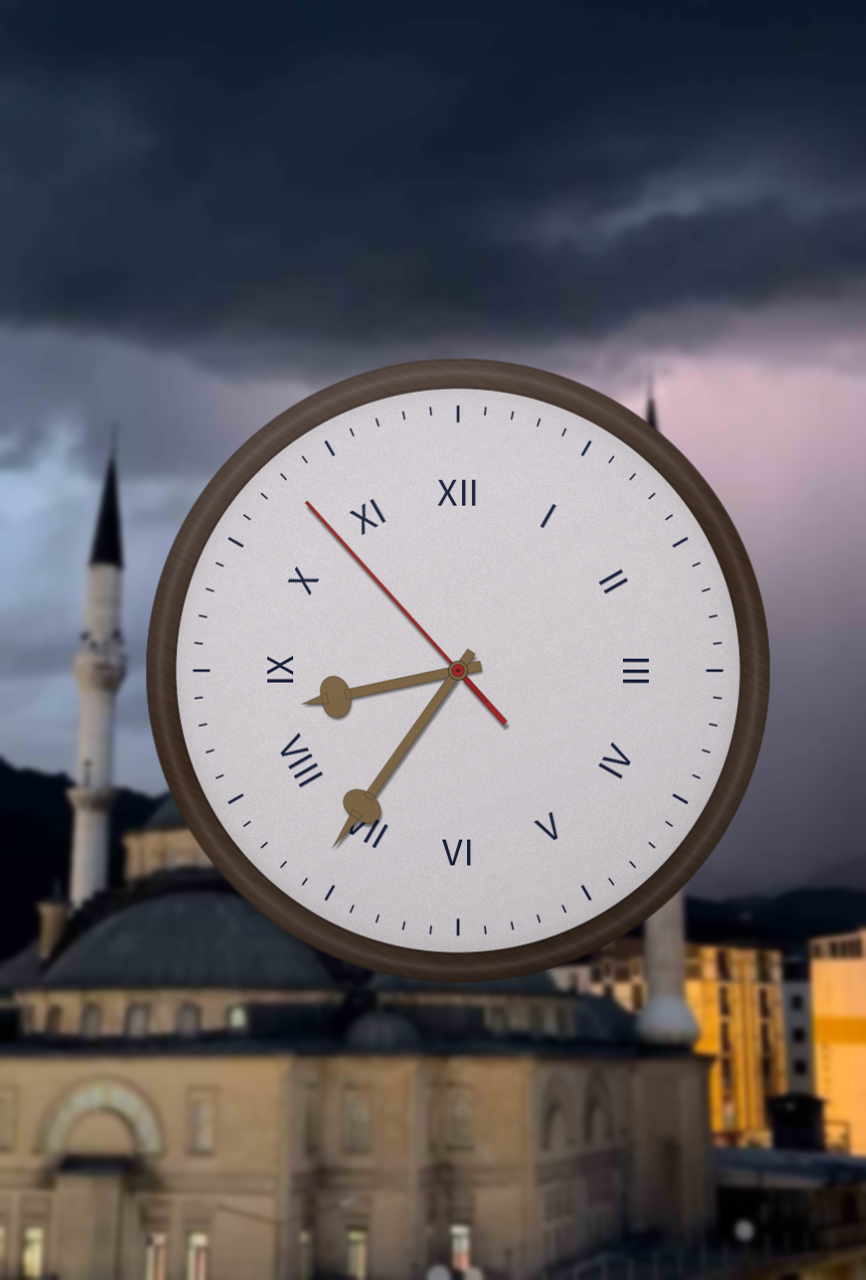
8:35:53
